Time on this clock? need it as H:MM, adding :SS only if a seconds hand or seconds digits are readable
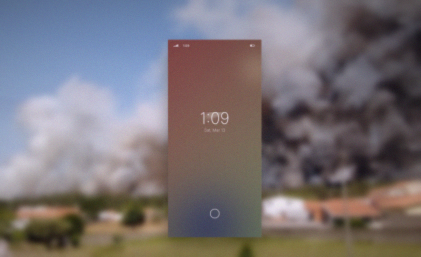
1:09
